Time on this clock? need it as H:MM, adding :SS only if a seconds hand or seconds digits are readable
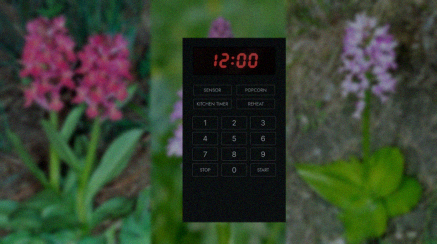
12:00
